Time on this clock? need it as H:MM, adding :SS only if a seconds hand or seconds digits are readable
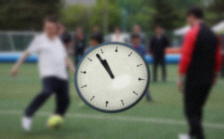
10:53
